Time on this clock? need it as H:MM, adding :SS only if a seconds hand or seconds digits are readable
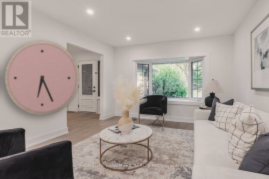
6:26
